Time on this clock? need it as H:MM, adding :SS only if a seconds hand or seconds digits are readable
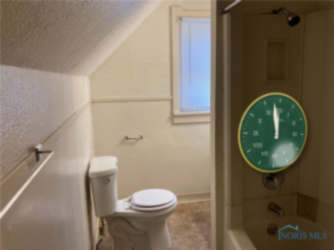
11:58
